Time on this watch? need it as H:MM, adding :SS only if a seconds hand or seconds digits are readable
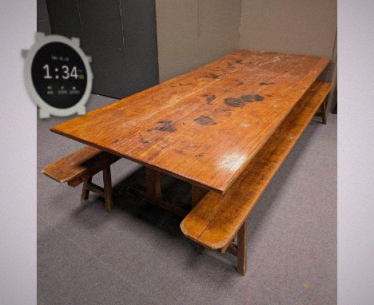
1:34
